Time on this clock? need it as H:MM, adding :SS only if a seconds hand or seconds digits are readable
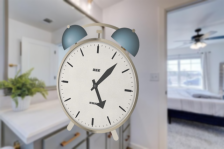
5:07
